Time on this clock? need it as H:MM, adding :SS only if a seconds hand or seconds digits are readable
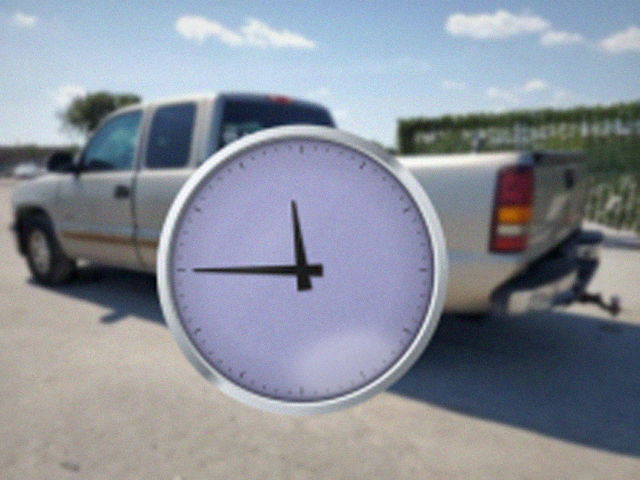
11:45
